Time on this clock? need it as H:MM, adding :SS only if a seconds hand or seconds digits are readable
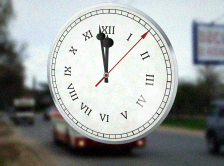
11:58:07
